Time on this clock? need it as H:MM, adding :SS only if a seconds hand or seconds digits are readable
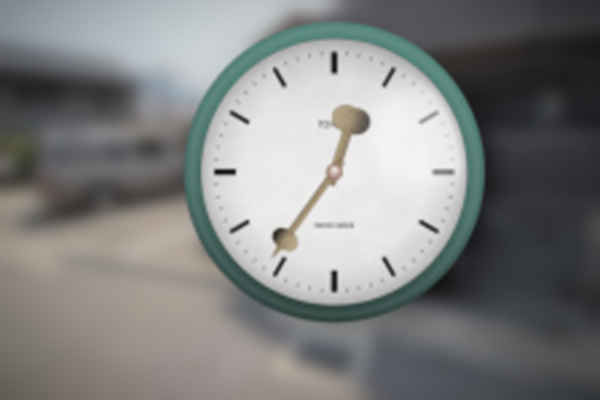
12:36
